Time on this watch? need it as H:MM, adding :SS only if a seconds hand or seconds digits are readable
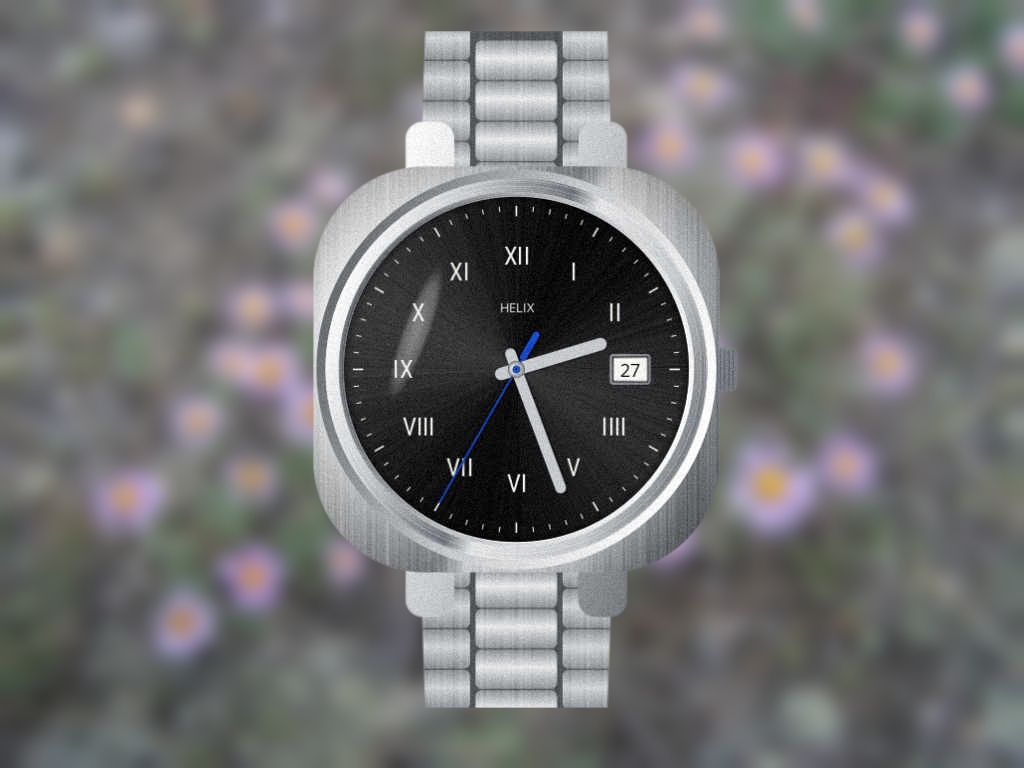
2:26:35
